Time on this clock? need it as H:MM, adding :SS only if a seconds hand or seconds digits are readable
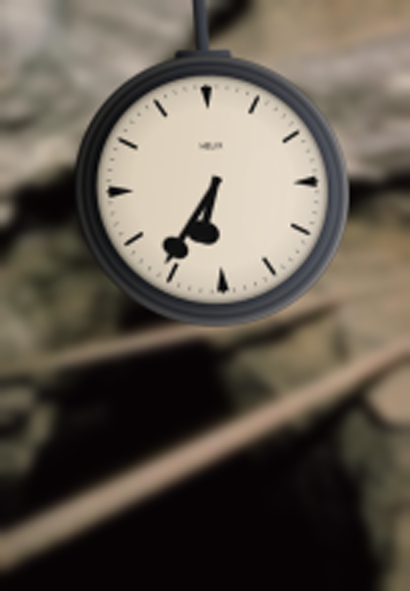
6:36
